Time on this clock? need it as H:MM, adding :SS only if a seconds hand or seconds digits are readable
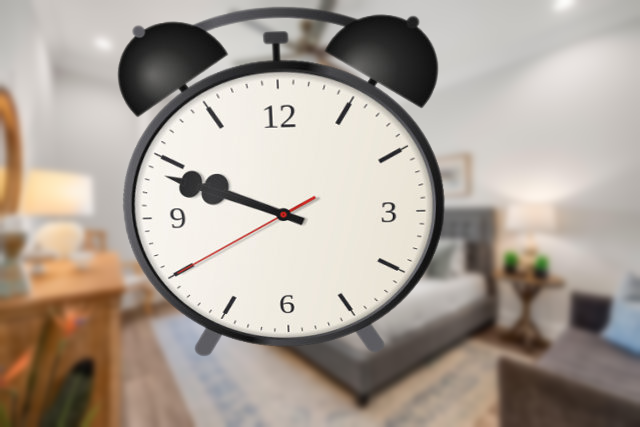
9:48:40
